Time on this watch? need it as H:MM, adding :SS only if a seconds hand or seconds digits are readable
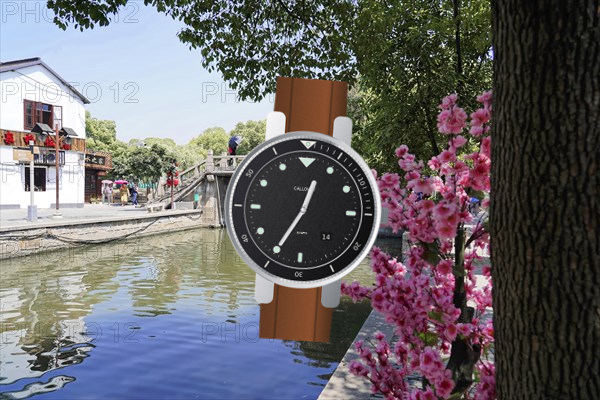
12:35
